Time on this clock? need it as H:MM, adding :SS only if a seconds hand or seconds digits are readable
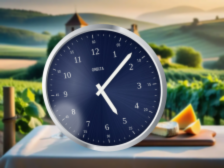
5:08
